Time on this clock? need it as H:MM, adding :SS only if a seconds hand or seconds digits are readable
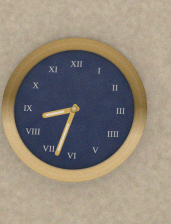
8:33
